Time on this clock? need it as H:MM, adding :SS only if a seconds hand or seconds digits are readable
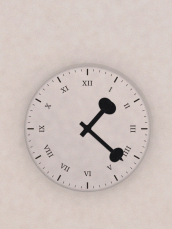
1:22
